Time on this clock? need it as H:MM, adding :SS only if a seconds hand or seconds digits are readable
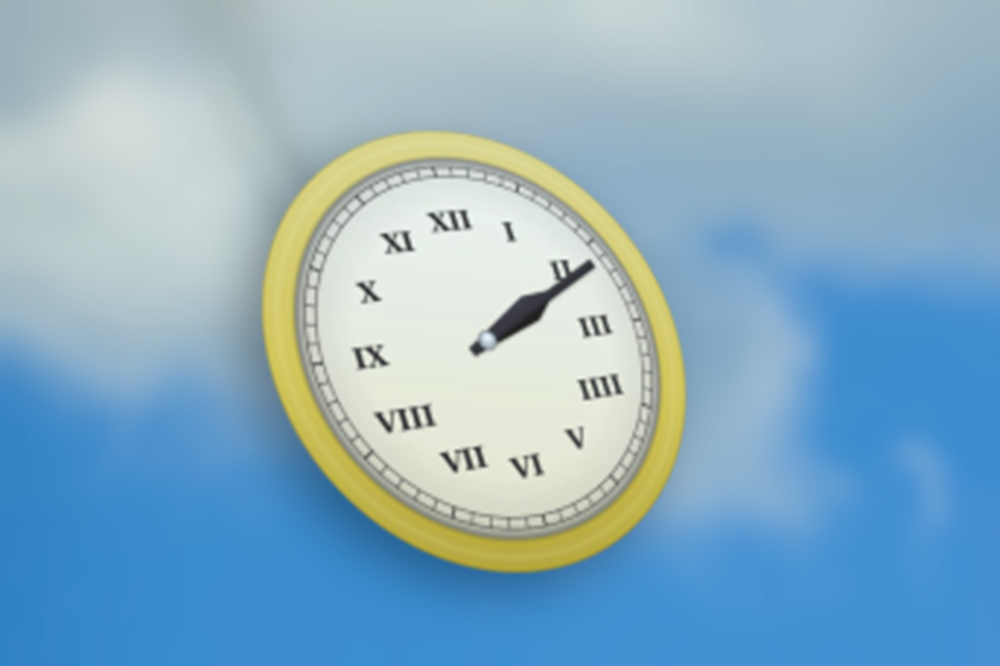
2:11
